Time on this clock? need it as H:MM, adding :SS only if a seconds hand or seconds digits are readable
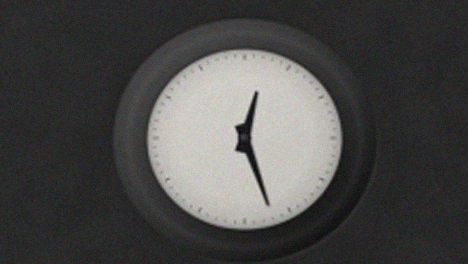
12:27
